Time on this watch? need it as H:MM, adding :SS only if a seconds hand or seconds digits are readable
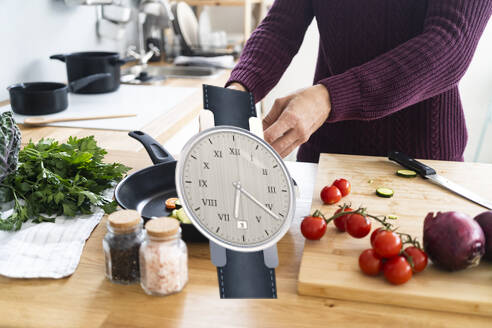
6:21
